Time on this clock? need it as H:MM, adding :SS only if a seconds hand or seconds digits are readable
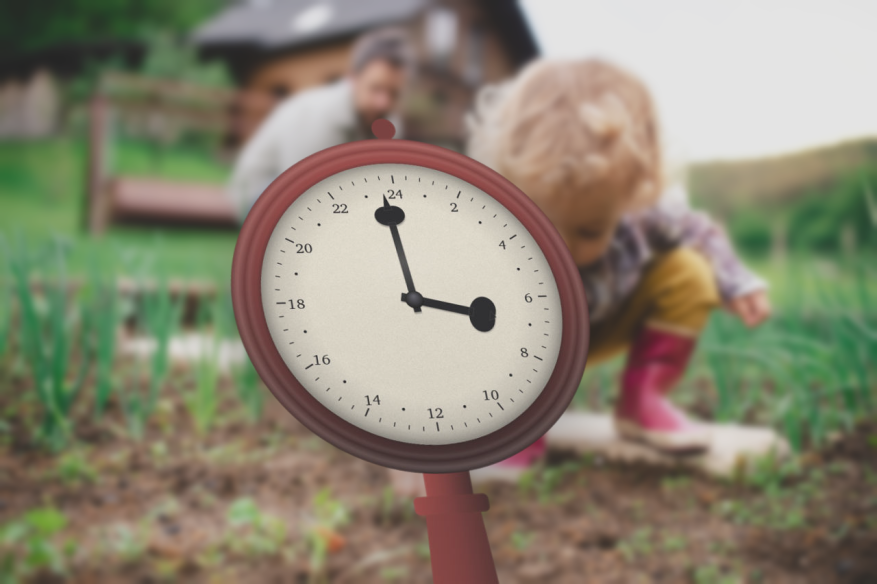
6:59
